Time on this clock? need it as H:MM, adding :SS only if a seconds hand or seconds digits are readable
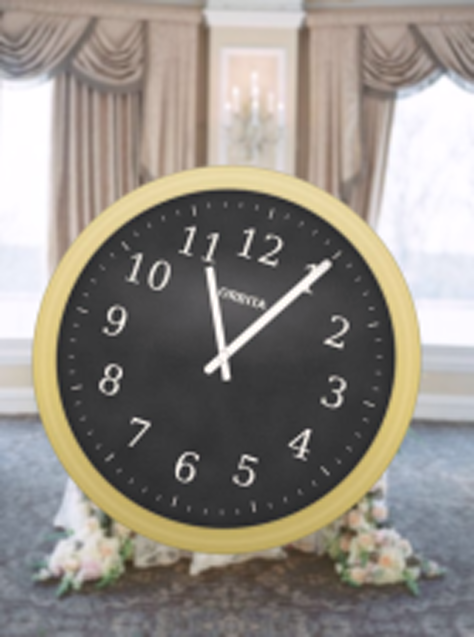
11:05
